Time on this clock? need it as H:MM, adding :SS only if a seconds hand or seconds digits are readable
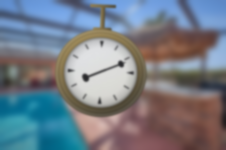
8:11
